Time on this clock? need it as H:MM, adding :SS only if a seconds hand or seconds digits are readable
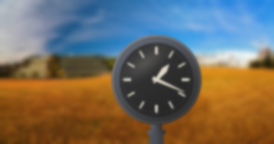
1:19
